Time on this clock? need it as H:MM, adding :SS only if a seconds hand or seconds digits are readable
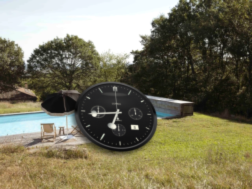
6:44
